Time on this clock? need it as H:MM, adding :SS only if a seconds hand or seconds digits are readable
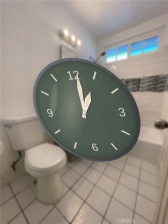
1:01
